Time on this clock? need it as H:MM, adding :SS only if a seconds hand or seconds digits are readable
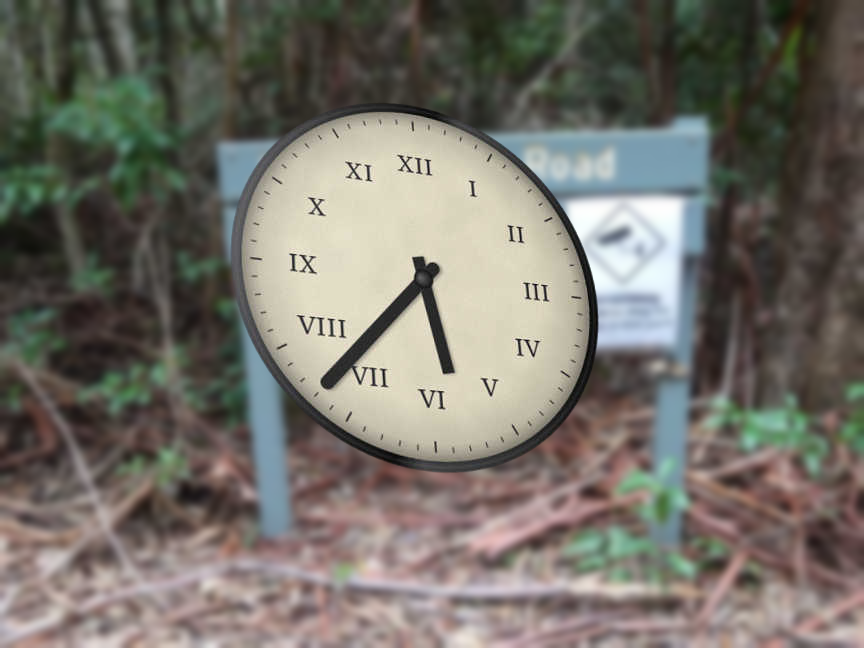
5:37
